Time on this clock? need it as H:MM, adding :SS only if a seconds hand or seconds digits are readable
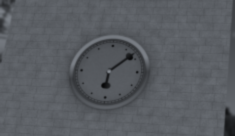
6:08
